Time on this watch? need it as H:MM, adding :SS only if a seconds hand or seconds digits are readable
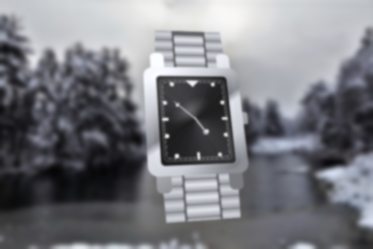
4:52
